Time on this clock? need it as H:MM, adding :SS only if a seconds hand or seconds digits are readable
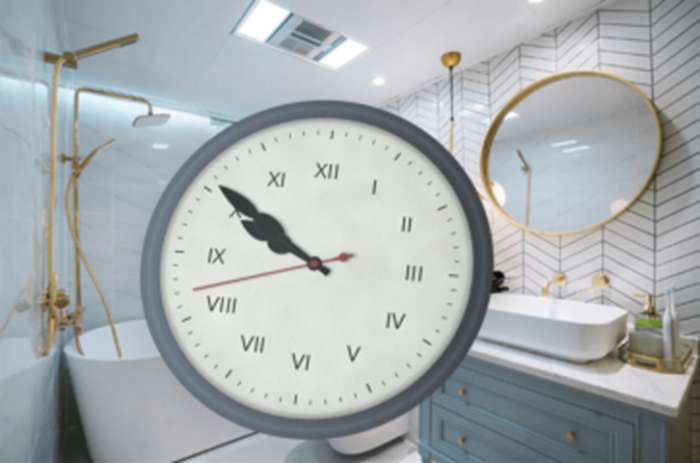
9:50:42
